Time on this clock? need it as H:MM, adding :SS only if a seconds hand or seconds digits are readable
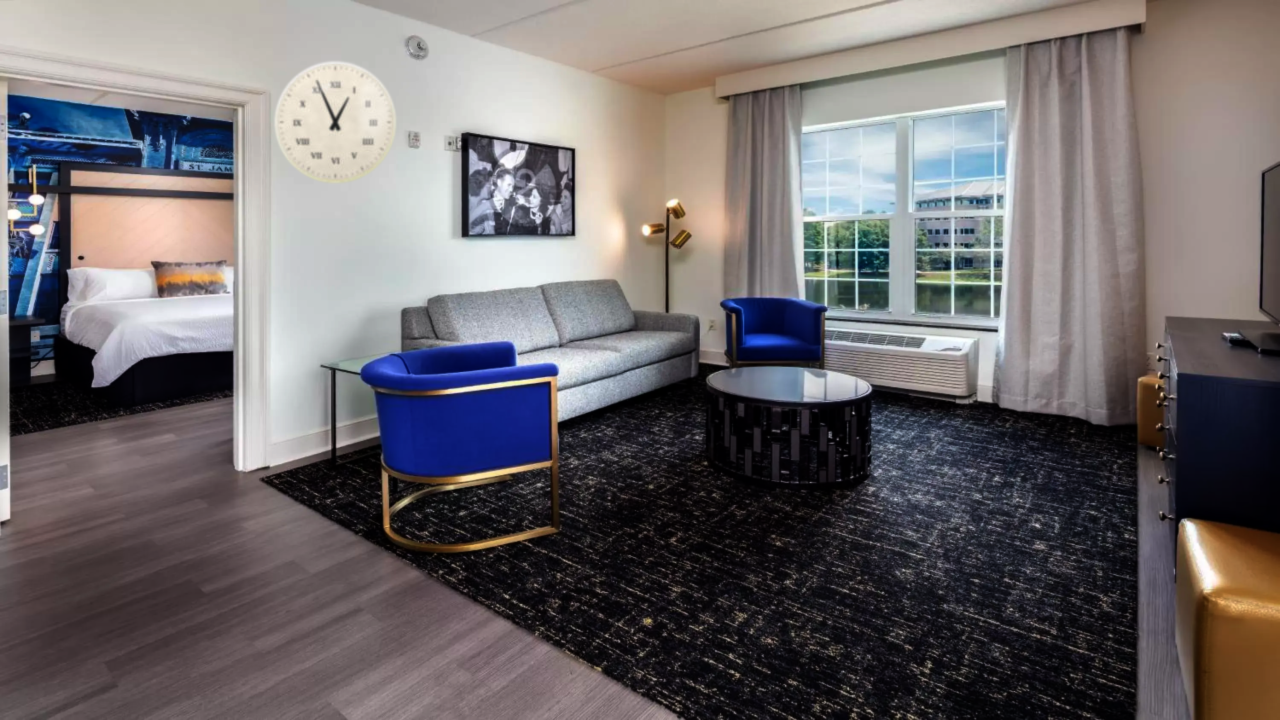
12:56
